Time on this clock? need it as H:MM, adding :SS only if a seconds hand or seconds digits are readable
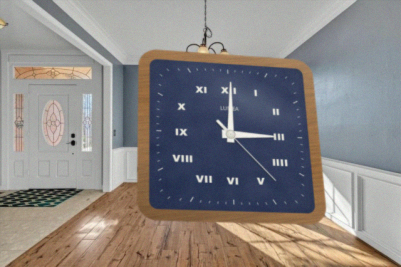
3:00:23
